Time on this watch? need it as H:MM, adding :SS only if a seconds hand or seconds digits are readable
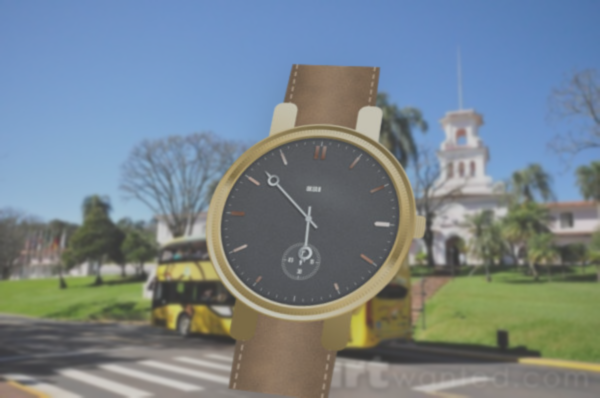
5:52
